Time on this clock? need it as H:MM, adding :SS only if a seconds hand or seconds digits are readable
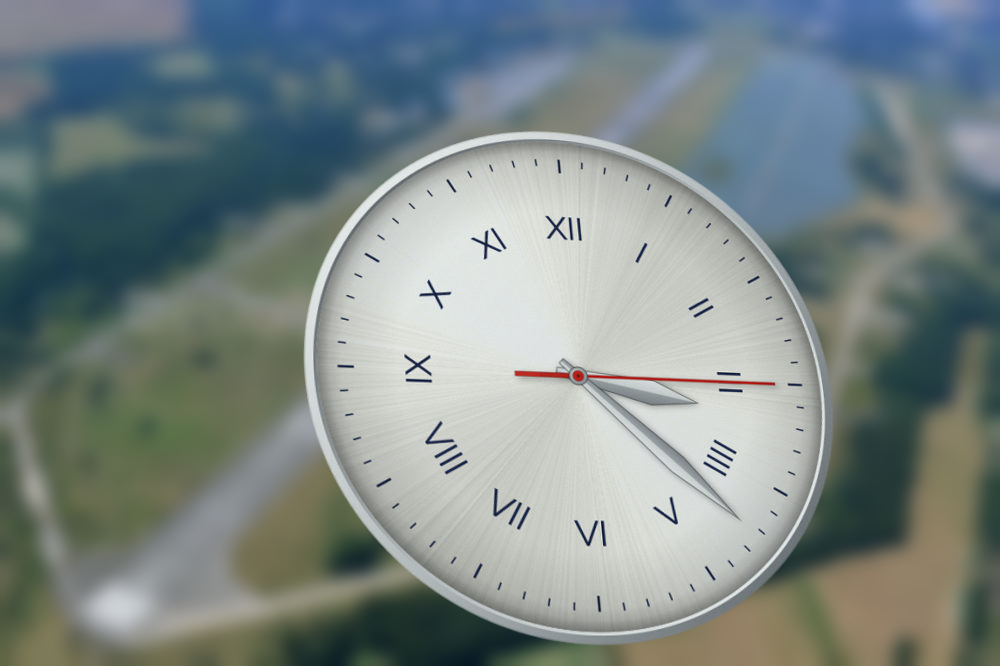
3:22:15
